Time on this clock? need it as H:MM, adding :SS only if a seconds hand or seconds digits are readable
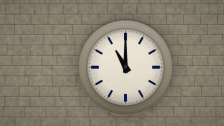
11:00
